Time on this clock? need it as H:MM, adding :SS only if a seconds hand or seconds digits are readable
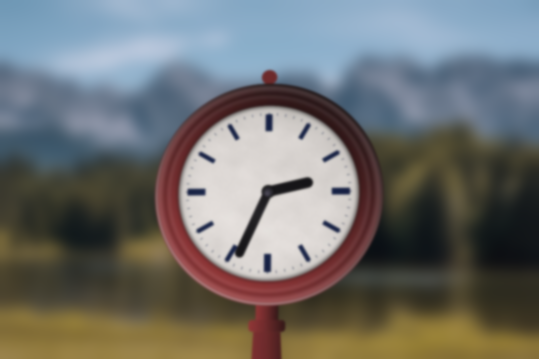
2:34
